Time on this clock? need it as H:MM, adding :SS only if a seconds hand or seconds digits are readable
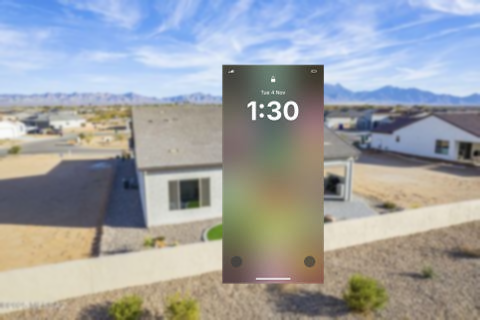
1:30
